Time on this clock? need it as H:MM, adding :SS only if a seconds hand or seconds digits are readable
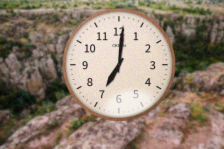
7:01
